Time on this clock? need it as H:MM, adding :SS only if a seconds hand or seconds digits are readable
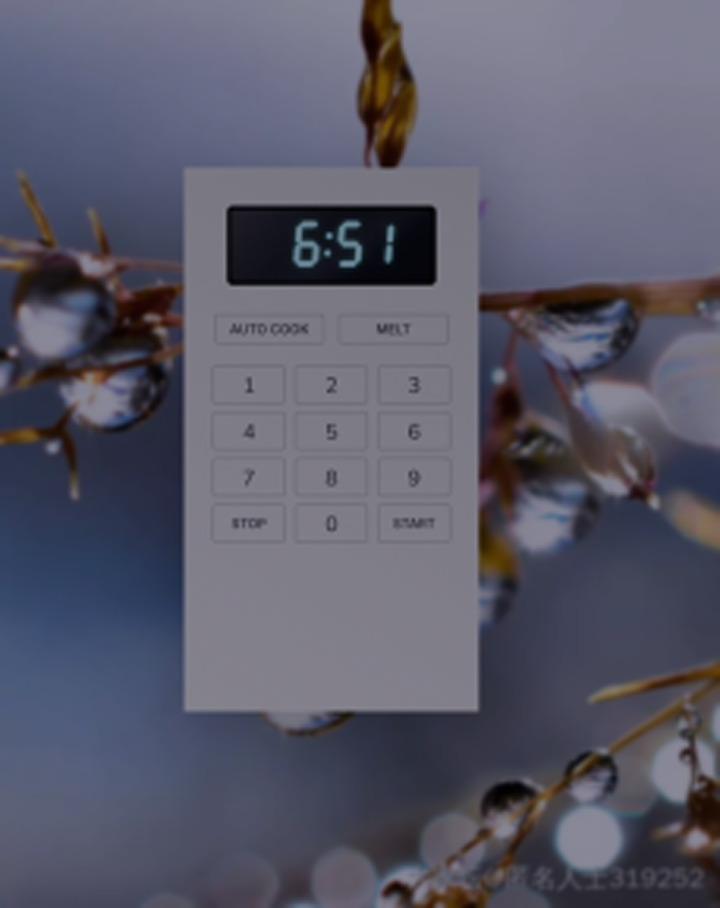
6:51
